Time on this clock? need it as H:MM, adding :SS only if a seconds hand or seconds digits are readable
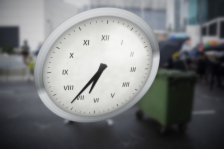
6:36
